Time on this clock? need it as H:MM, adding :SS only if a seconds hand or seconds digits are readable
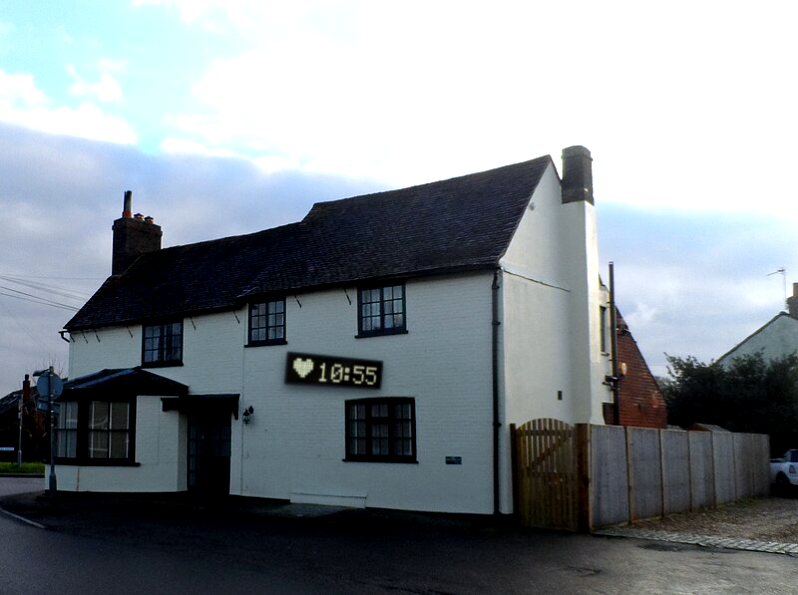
10:55
